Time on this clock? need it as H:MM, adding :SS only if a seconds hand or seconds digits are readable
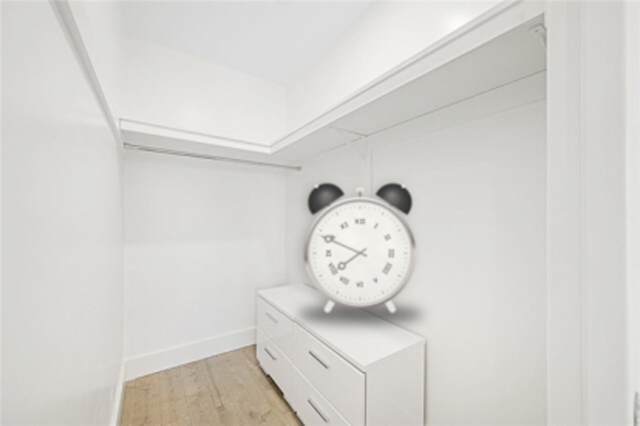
7:49
